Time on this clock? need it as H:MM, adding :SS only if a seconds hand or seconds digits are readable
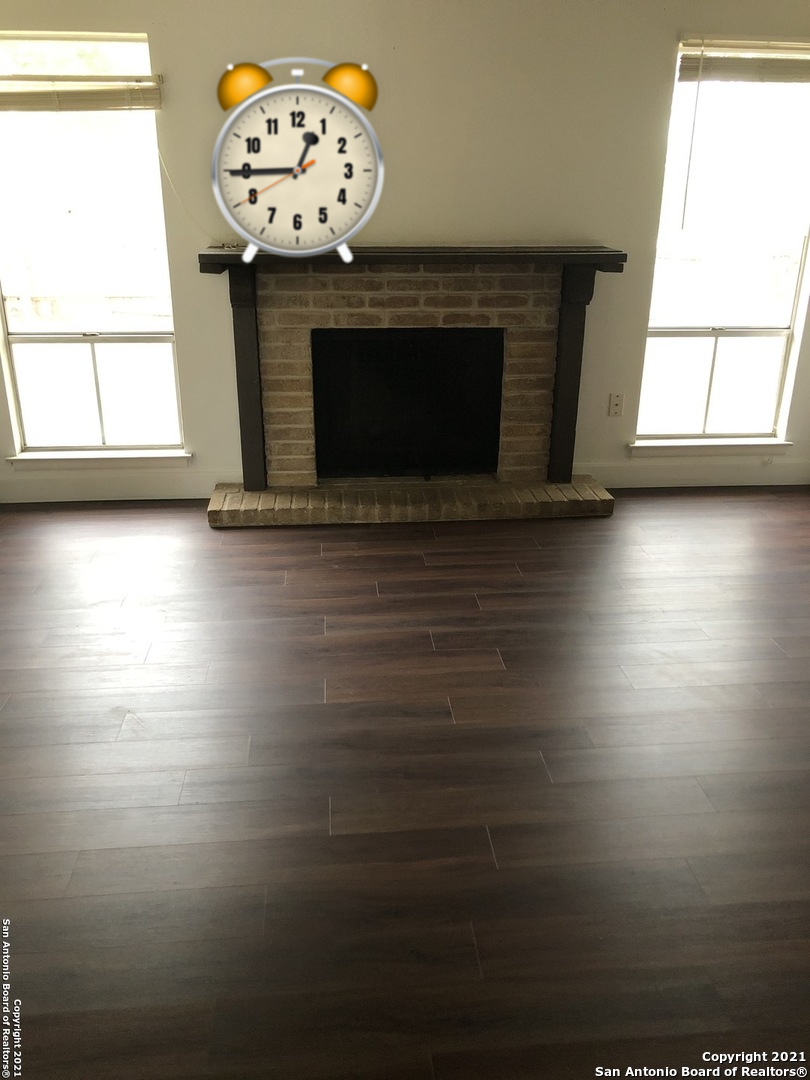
12:44:40
